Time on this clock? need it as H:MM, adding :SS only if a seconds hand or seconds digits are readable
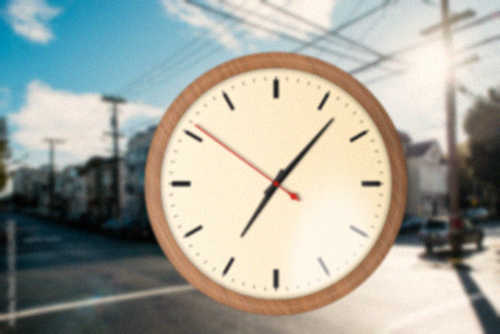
7:06:51
